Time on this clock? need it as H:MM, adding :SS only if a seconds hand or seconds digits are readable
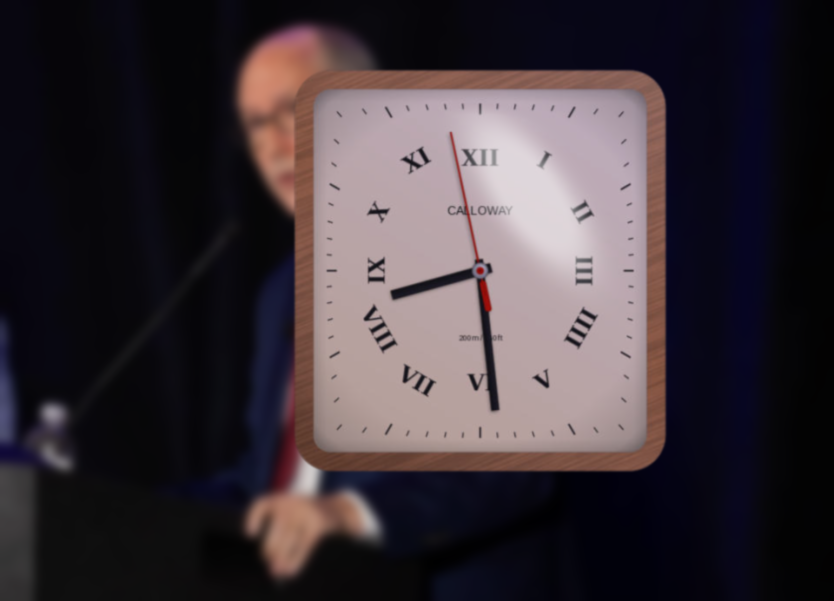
8:28:58
